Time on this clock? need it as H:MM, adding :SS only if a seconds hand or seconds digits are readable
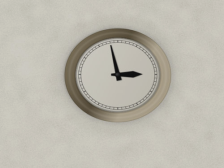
2:58
